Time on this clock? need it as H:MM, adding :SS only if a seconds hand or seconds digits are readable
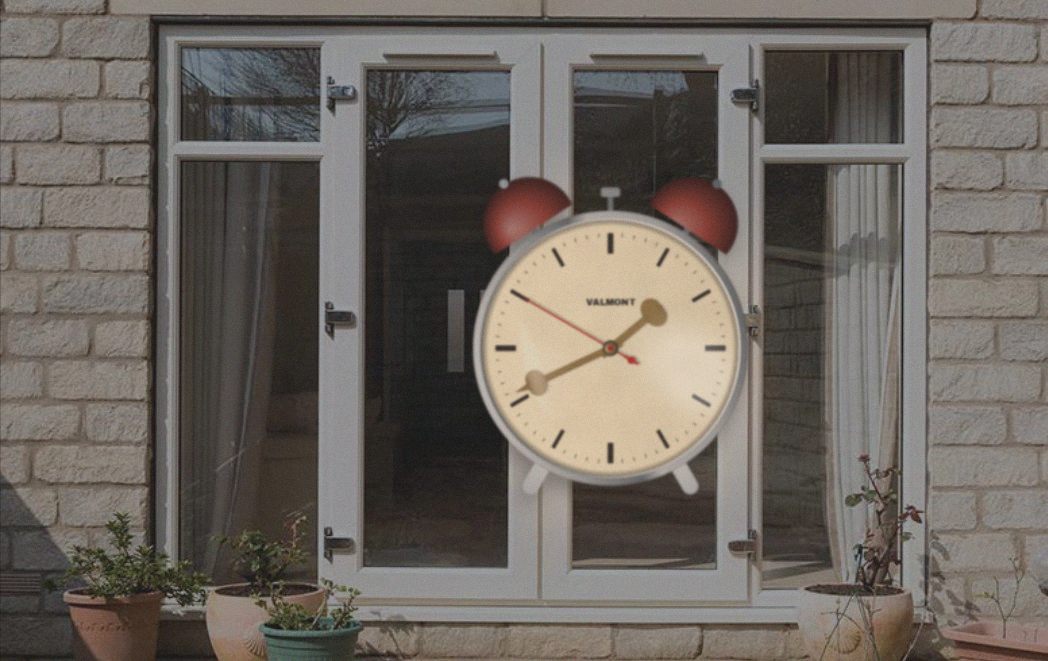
1:40:50
